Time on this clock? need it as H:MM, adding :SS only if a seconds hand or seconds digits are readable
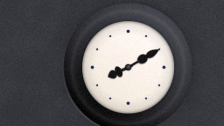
8:10
